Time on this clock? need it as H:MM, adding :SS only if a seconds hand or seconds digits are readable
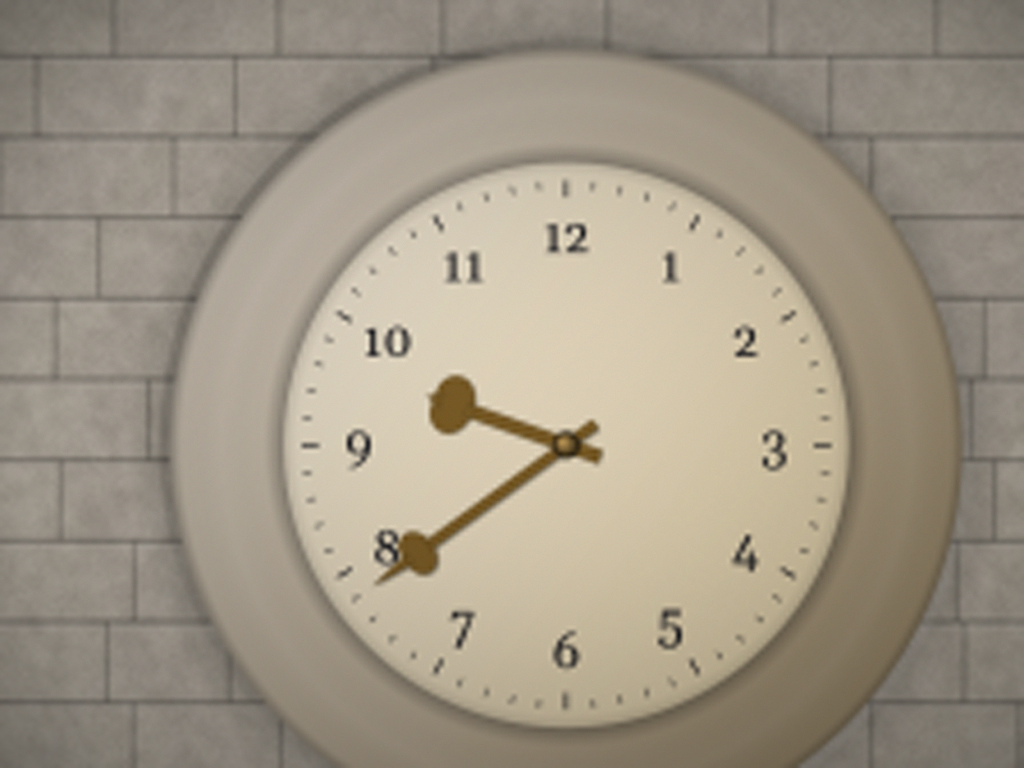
9:39
